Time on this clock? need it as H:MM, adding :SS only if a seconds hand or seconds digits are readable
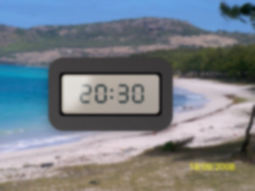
20:30
